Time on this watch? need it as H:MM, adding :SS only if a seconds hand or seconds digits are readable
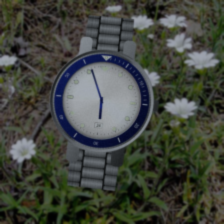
5:56
